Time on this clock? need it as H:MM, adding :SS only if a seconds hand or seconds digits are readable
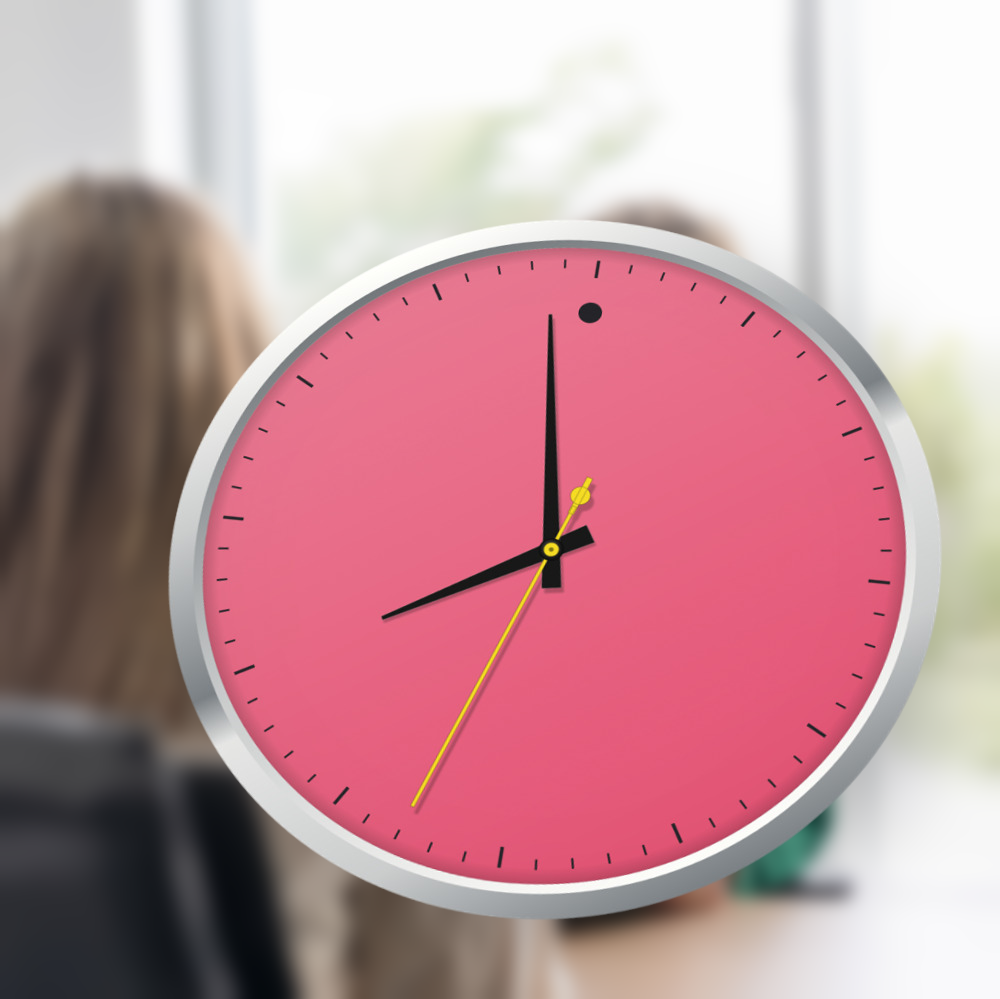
7:58:33
